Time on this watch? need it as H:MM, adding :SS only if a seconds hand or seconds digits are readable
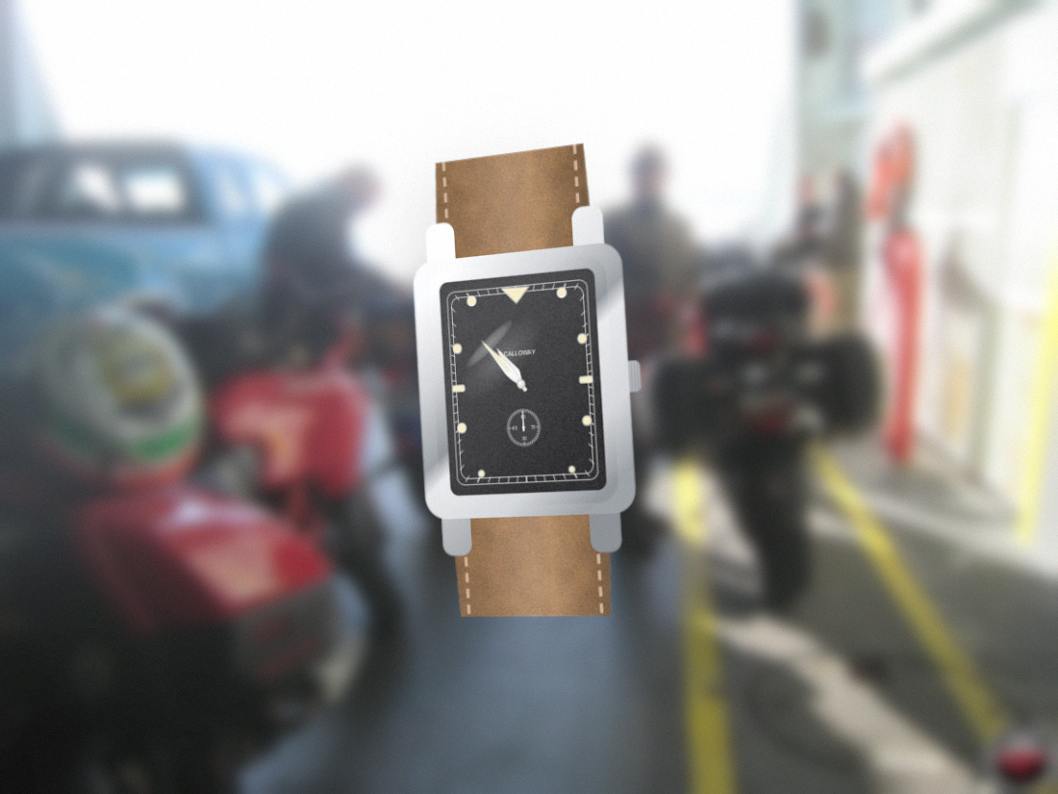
10:53
